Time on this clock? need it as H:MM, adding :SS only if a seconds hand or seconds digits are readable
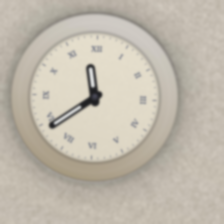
11:39
